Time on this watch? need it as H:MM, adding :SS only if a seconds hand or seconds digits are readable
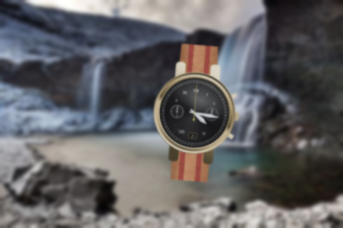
4:16
